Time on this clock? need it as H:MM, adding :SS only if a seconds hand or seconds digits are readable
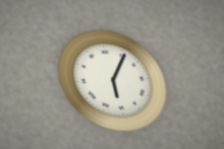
6:06
